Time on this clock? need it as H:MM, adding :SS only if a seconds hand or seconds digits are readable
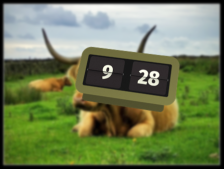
9:28
